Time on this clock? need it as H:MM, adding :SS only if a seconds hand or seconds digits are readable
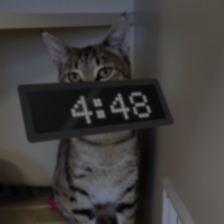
4:48
